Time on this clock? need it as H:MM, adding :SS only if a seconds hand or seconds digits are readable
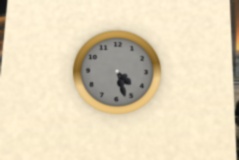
4:27
